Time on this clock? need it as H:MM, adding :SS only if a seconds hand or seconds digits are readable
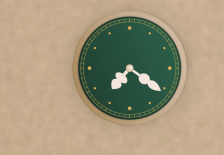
7:21
